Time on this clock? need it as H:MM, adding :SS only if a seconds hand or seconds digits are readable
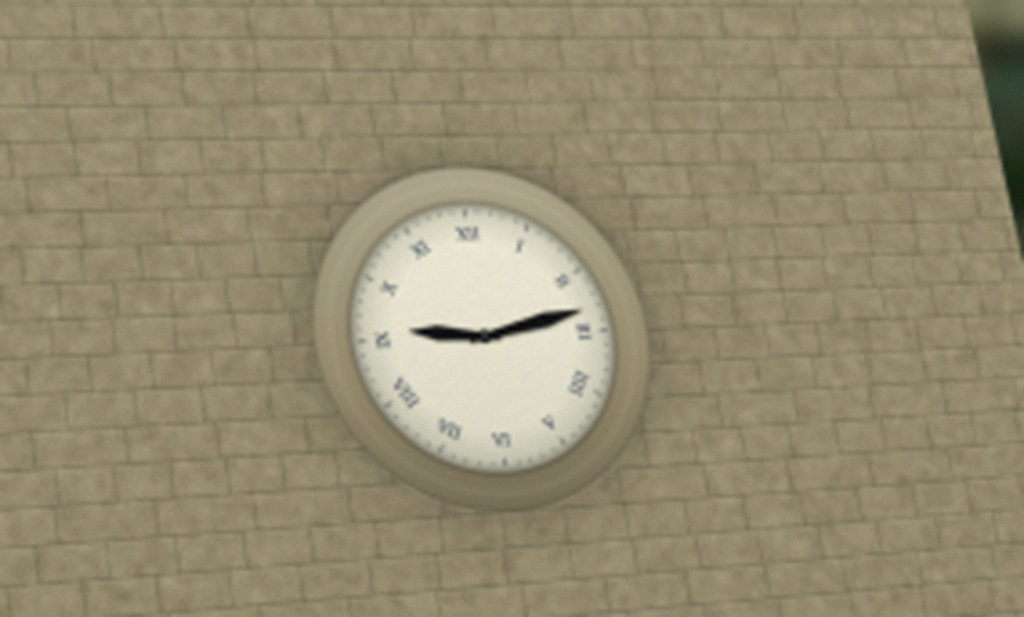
9:13
